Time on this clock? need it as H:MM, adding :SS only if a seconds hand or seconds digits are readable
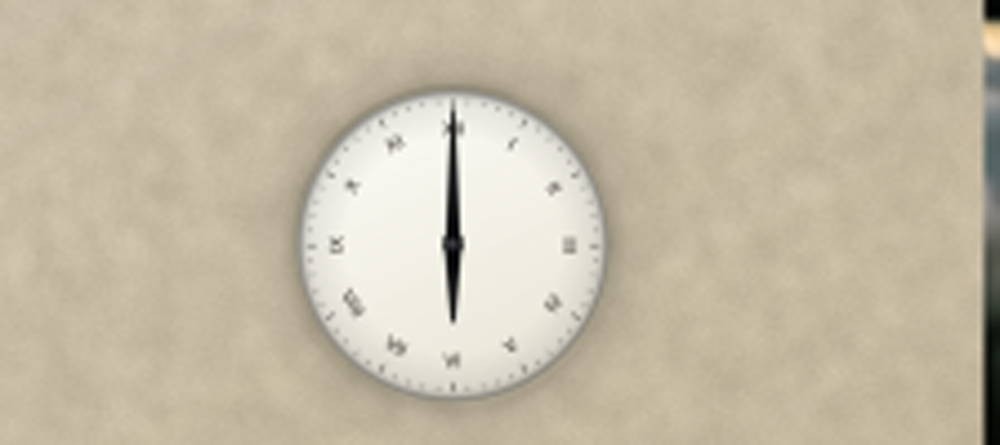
6:00
